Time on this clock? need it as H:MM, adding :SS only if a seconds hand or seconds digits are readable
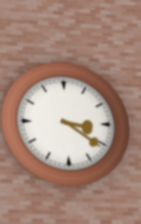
3:21
